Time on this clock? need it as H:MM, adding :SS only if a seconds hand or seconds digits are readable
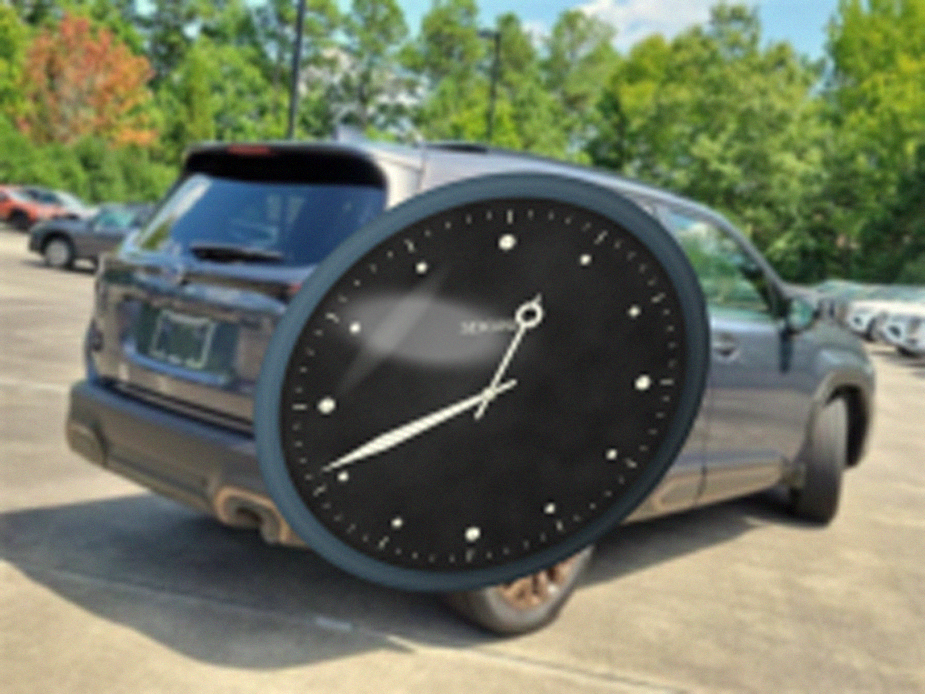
12:41
